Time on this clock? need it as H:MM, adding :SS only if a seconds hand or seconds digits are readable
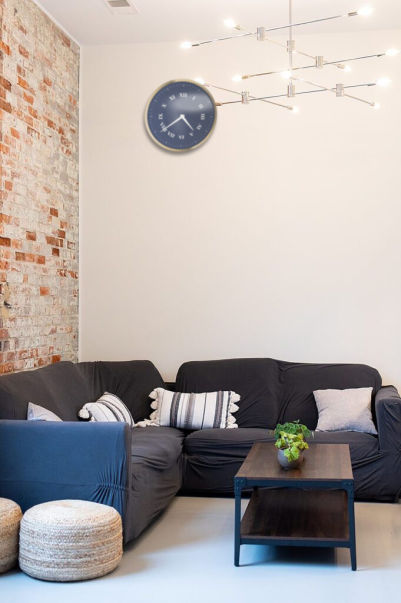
4:39
